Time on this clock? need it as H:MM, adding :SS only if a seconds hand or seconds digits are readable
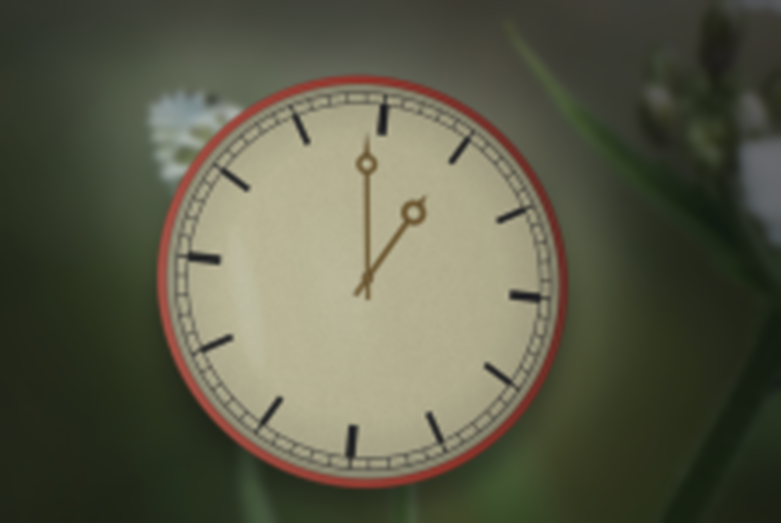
12:59
